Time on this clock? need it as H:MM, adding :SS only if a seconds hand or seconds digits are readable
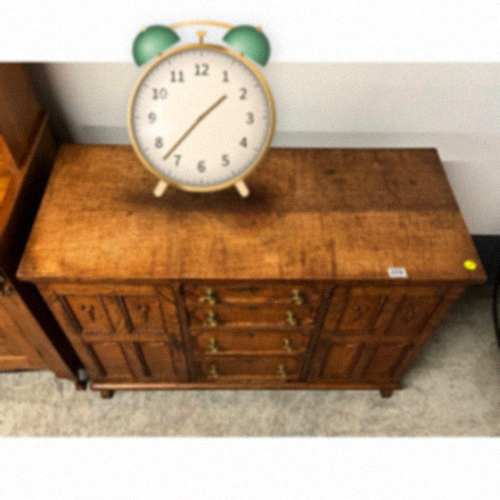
1:37
